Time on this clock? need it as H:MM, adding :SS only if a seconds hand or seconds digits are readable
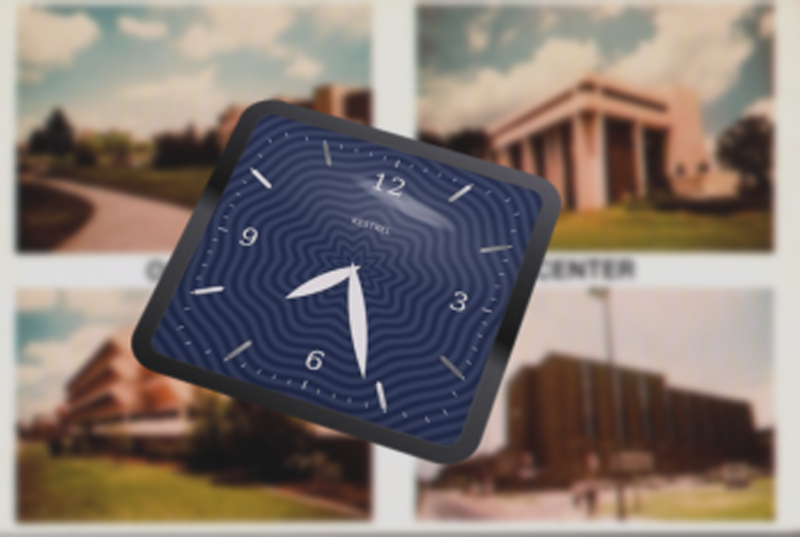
7:26
